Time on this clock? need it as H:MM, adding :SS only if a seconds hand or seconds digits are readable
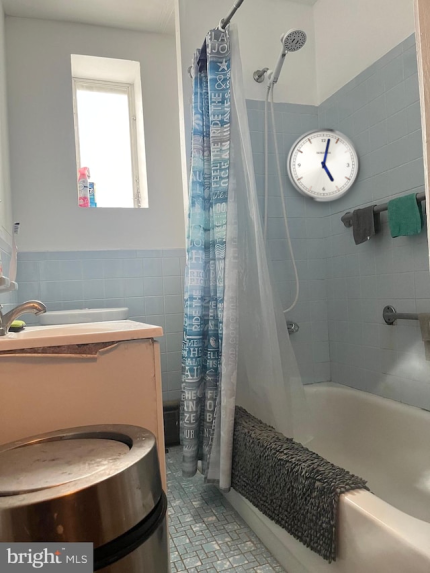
5:02
